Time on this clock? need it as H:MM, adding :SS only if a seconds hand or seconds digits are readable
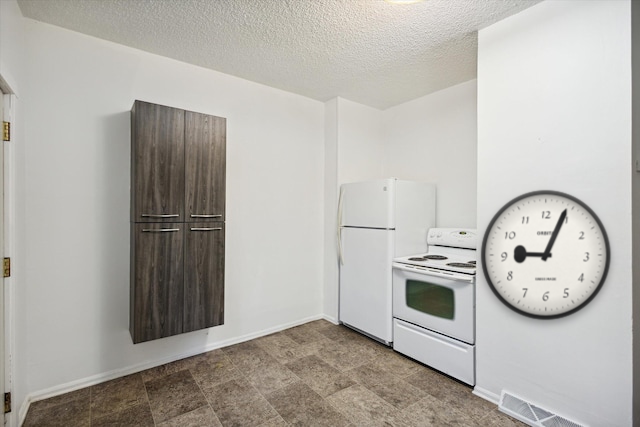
9:04
